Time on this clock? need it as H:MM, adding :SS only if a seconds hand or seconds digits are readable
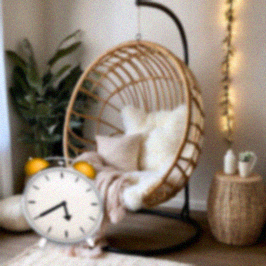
5:40
